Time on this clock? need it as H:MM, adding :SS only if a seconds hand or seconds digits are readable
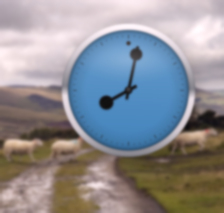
8:02
